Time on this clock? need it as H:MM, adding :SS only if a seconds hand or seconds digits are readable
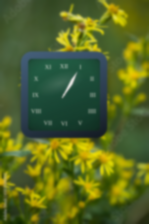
1:05
